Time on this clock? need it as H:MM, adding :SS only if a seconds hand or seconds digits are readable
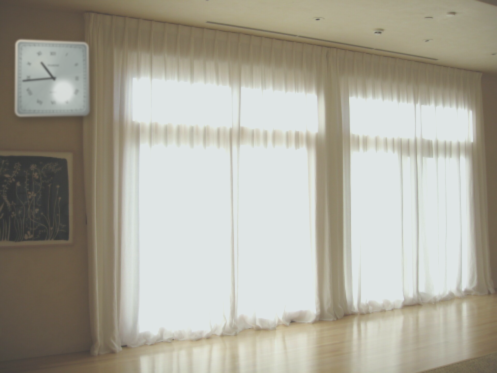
10:44
